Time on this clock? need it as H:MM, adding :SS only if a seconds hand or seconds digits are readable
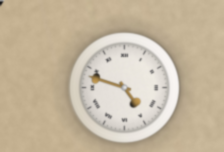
4:48
